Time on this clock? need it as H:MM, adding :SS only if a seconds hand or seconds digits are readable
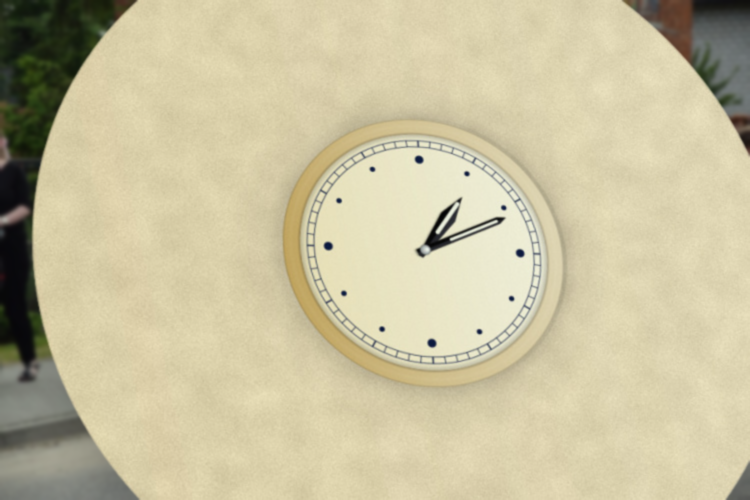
1:11
